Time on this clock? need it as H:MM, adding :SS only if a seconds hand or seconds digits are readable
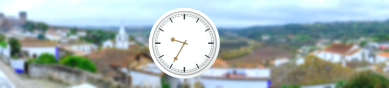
9:35
